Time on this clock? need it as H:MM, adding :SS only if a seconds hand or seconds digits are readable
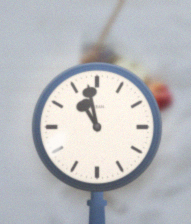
10:58
